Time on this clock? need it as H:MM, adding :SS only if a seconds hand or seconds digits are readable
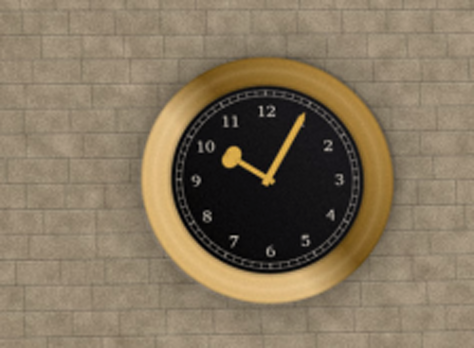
10:05
